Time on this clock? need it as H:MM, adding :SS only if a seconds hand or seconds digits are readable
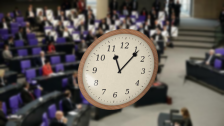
11:06
